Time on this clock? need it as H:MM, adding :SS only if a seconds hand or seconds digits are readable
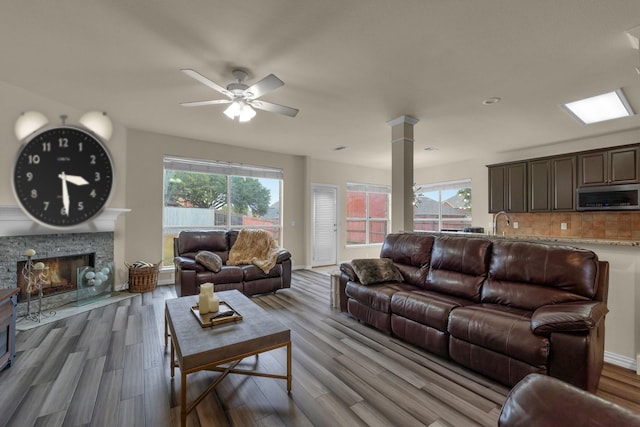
3:29
